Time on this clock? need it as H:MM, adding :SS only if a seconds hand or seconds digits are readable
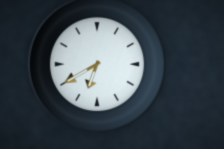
6:40
